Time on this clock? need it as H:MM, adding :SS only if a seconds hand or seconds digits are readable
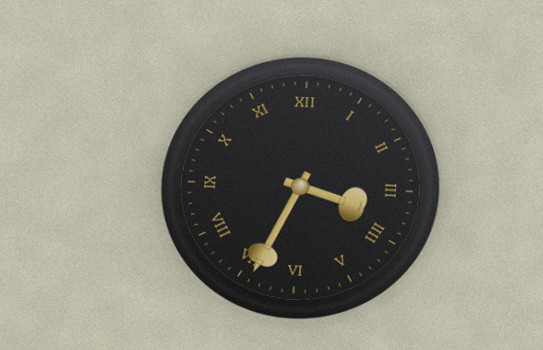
3:34
